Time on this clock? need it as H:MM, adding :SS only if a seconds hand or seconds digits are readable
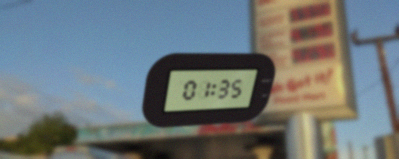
1:35
